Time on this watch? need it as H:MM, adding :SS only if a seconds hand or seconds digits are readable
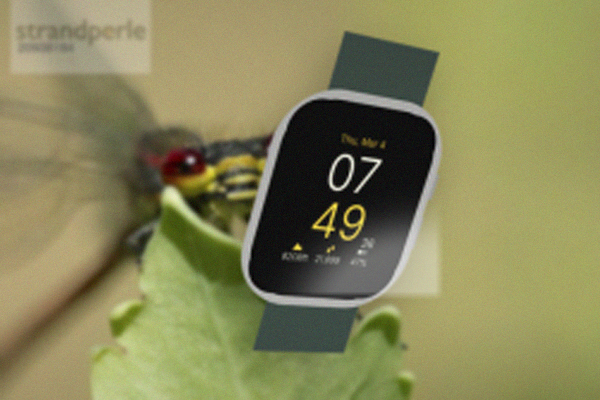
7:49
